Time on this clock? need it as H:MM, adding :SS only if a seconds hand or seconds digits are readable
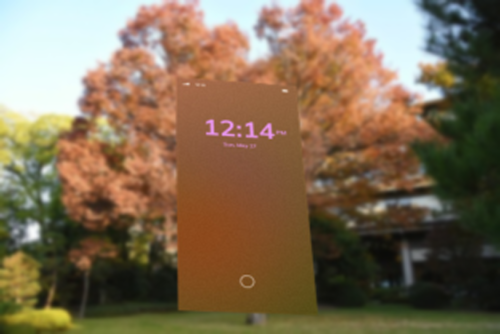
12:14
